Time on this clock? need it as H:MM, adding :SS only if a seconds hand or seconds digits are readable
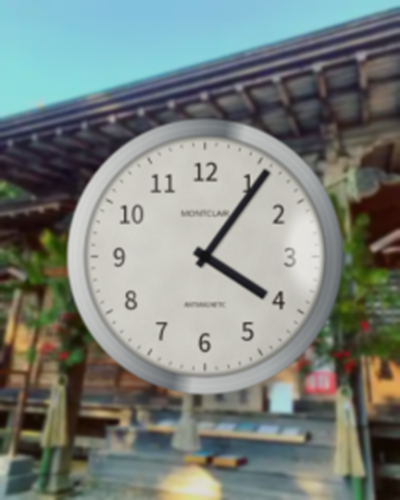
4:06
